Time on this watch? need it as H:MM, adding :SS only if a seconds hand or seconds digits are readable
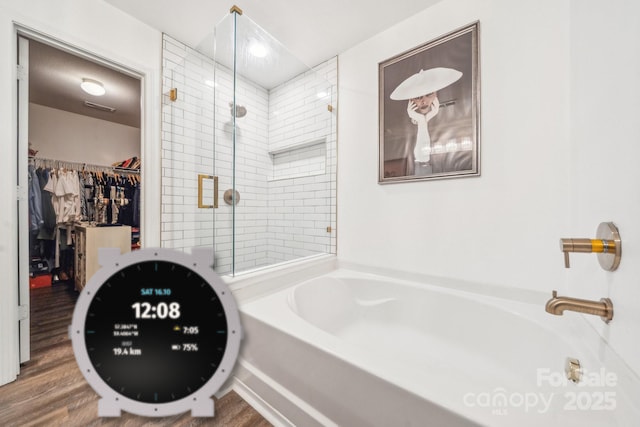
12:08
